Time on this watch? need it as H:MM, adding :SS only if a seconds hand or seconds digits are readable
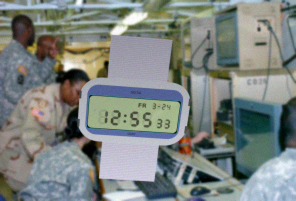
12:55:33
